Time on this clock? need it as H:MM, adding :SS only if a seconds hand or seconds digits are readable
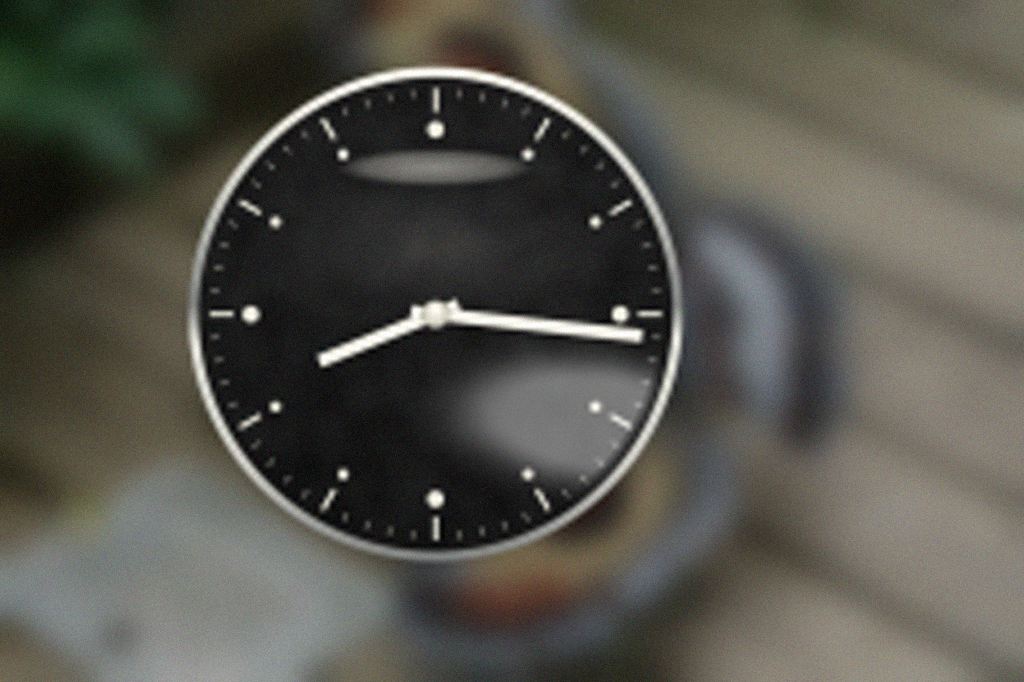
8:16
